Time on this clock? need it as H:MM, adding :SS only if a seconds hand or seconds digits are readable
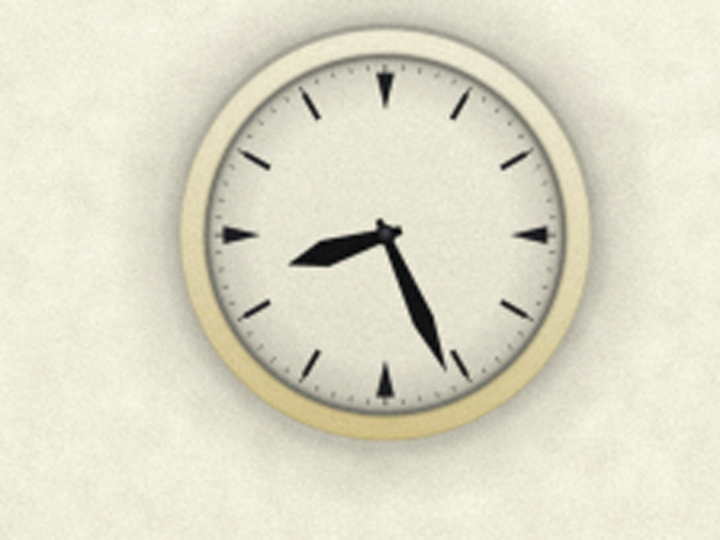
8:26
